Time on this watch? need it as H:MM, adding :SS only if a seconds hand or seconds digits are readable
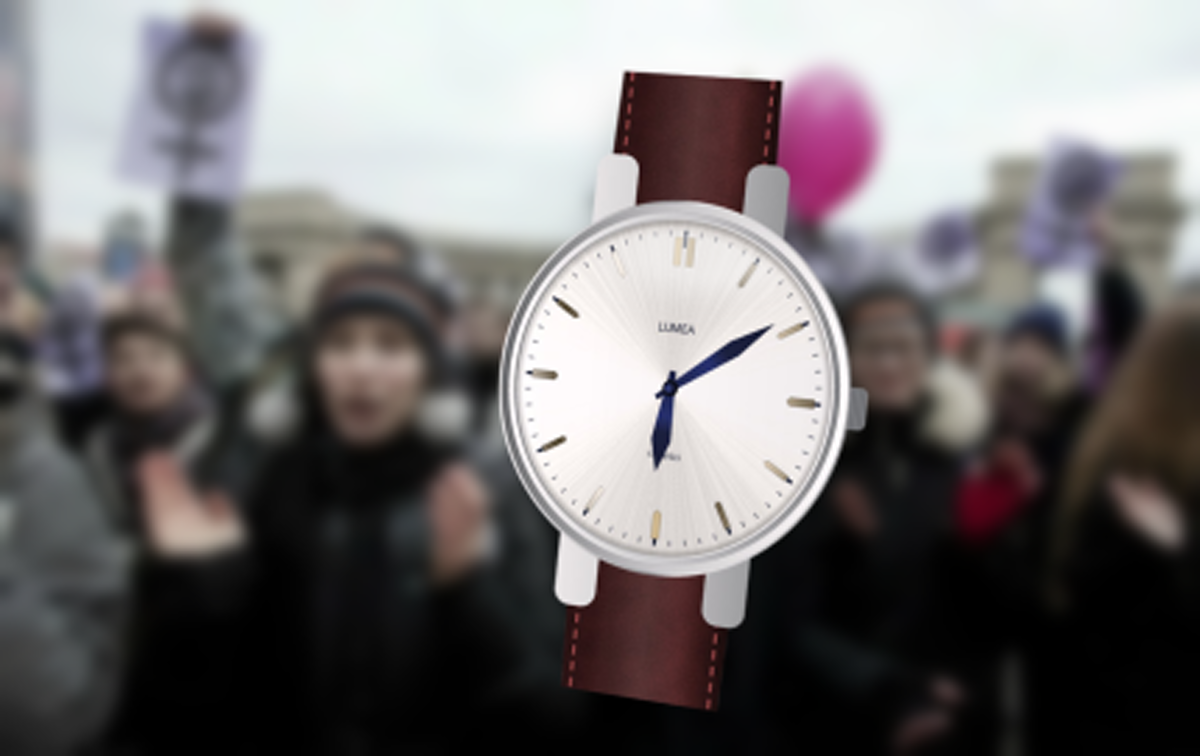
6:09
